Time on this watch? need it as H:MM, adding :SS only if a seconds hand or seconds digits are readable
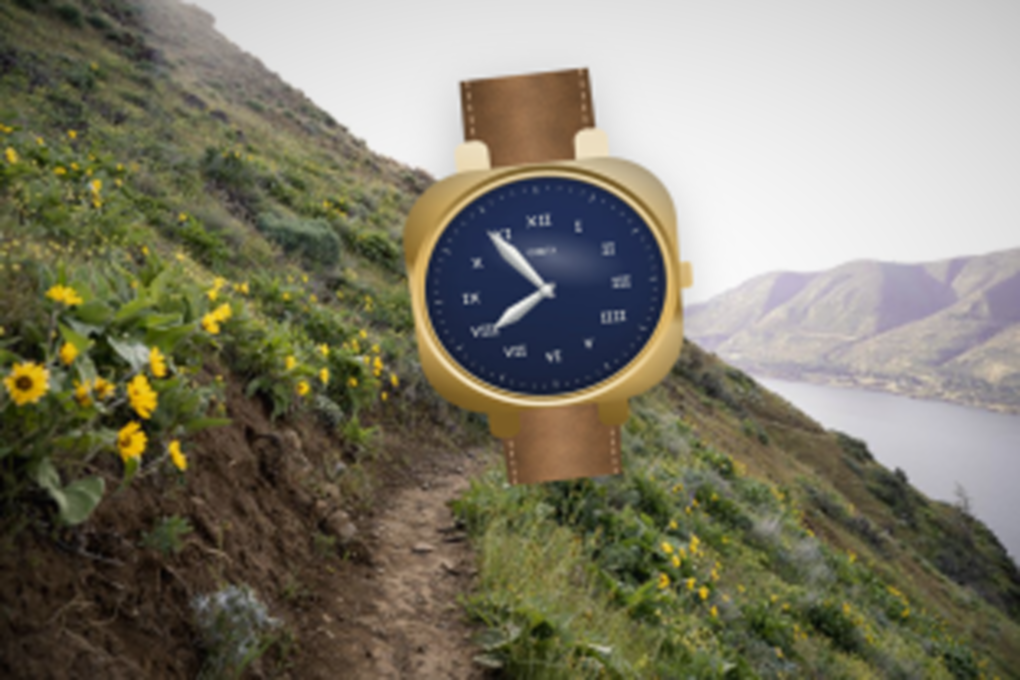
7:54
